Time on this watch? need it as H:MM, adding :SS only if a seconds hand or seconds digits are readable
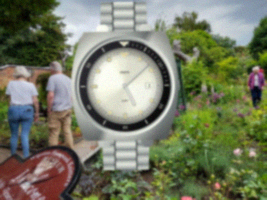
5:08
